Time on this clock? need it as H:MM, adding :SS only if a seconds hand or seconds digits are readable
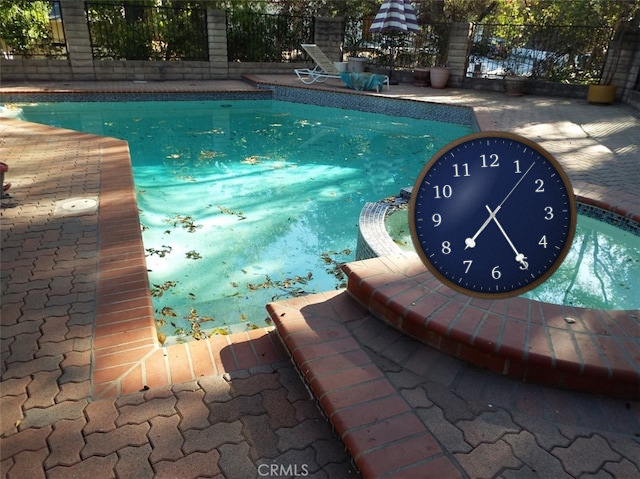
7:25:07
